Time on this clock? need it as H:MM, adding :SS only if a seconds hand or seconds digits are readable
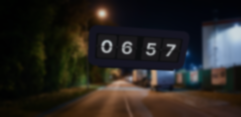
6:57
